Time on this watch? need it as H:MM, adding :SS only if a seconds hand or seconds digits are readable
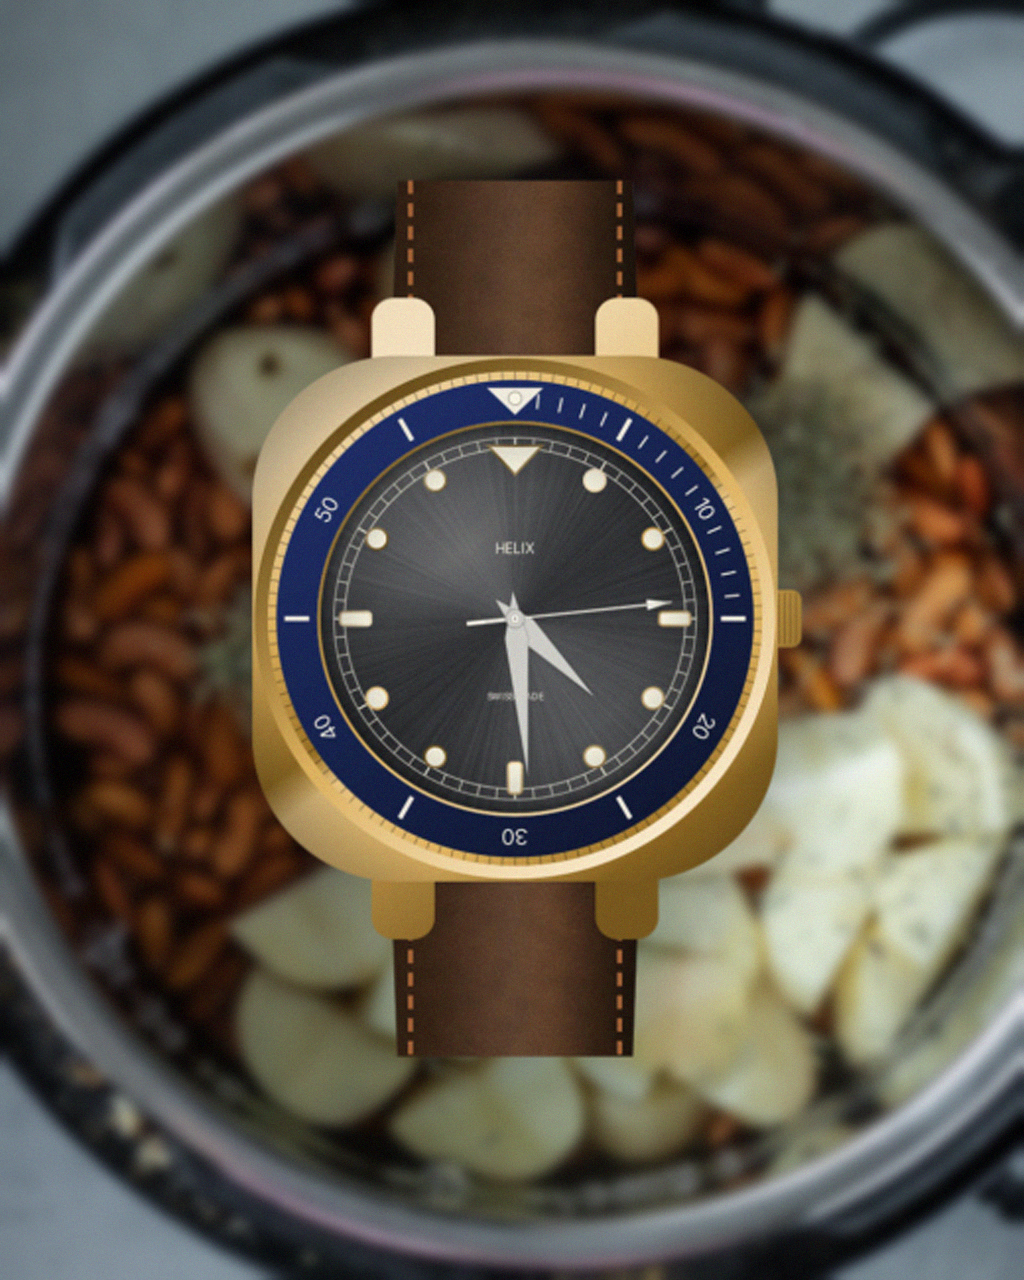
4:29:14
